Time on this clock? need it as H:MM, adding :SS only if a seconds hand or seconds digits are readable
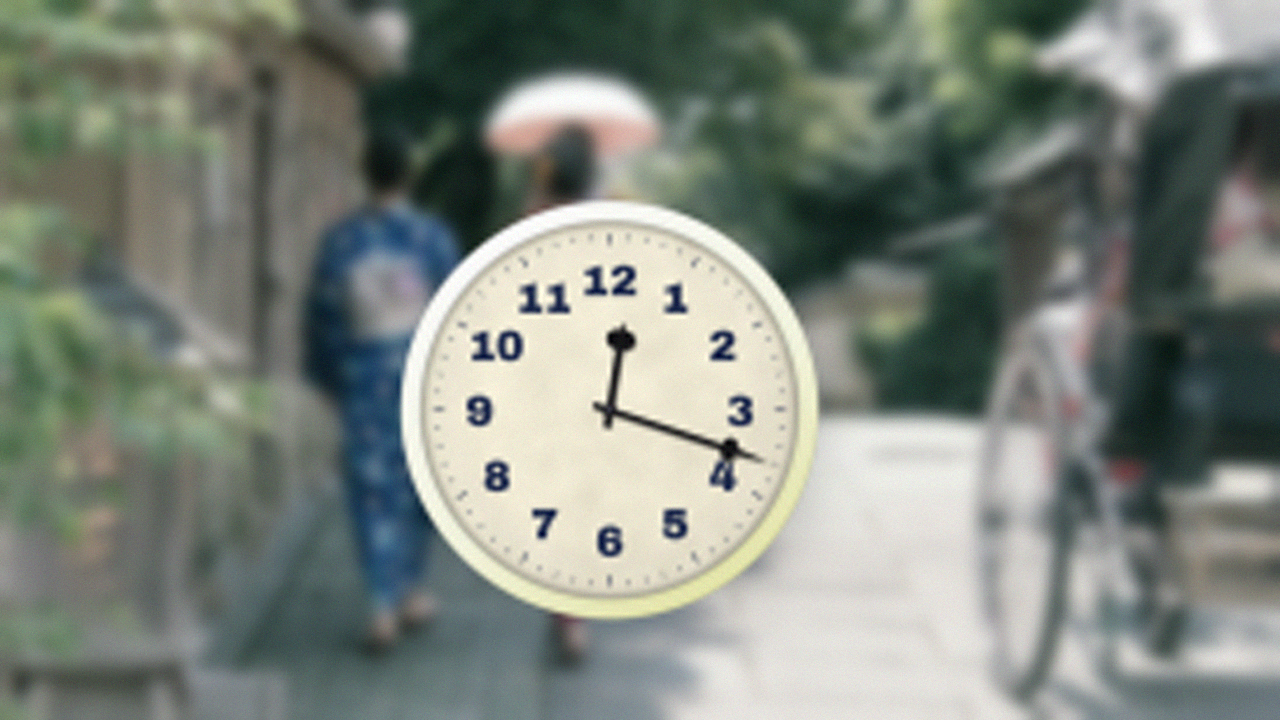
12:18
